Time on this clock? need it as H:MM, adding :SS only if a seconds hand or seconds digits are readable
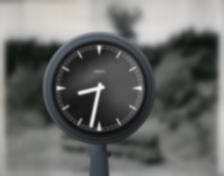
8:32
